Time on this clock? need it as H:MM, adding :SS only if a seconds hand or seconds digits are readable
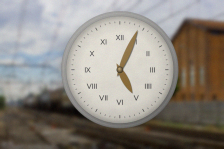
5:04
